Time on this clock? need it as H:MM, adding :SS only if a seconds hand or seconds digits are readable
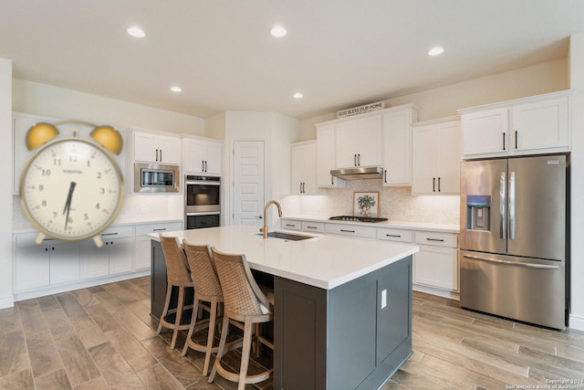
6:31
